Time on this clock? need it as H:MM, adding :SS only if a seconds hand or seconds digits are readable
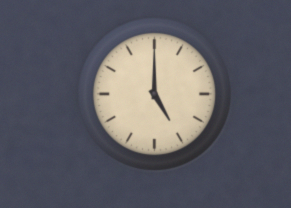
5:00
